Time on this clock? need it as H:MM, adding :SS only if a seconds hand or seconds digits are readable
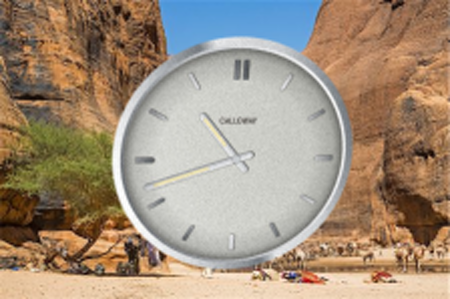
10:42
